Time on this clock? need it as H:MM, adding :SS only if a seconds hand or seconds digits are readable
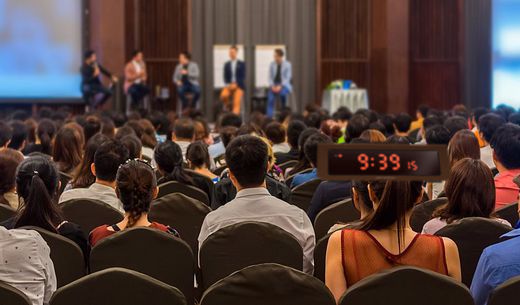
9:39
